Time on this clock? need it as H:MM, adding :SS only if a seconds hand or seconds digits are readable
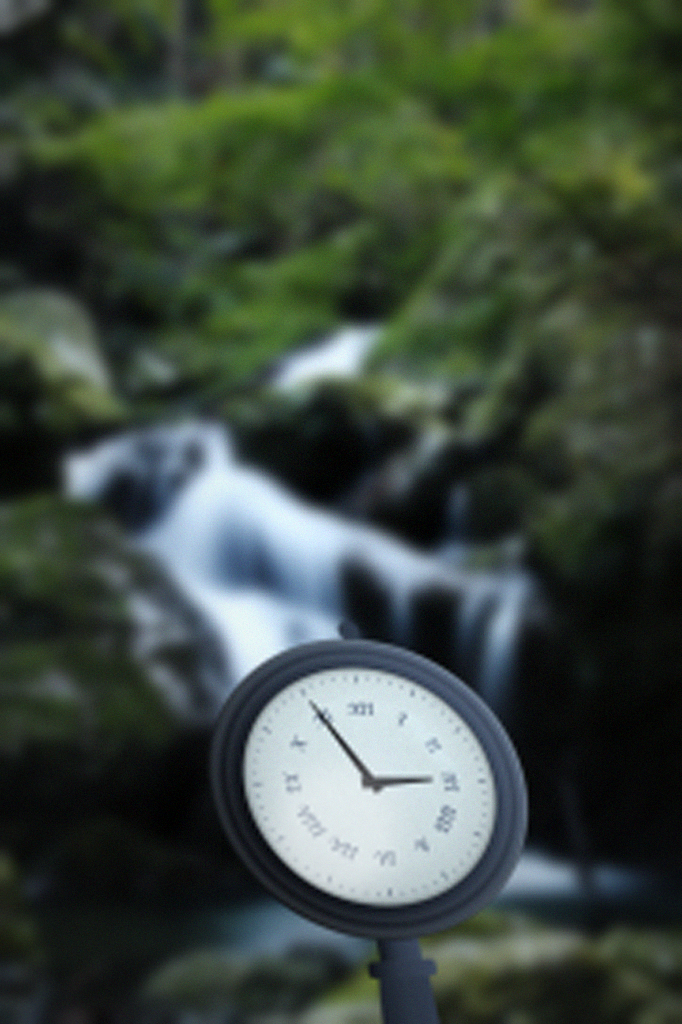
2:55
